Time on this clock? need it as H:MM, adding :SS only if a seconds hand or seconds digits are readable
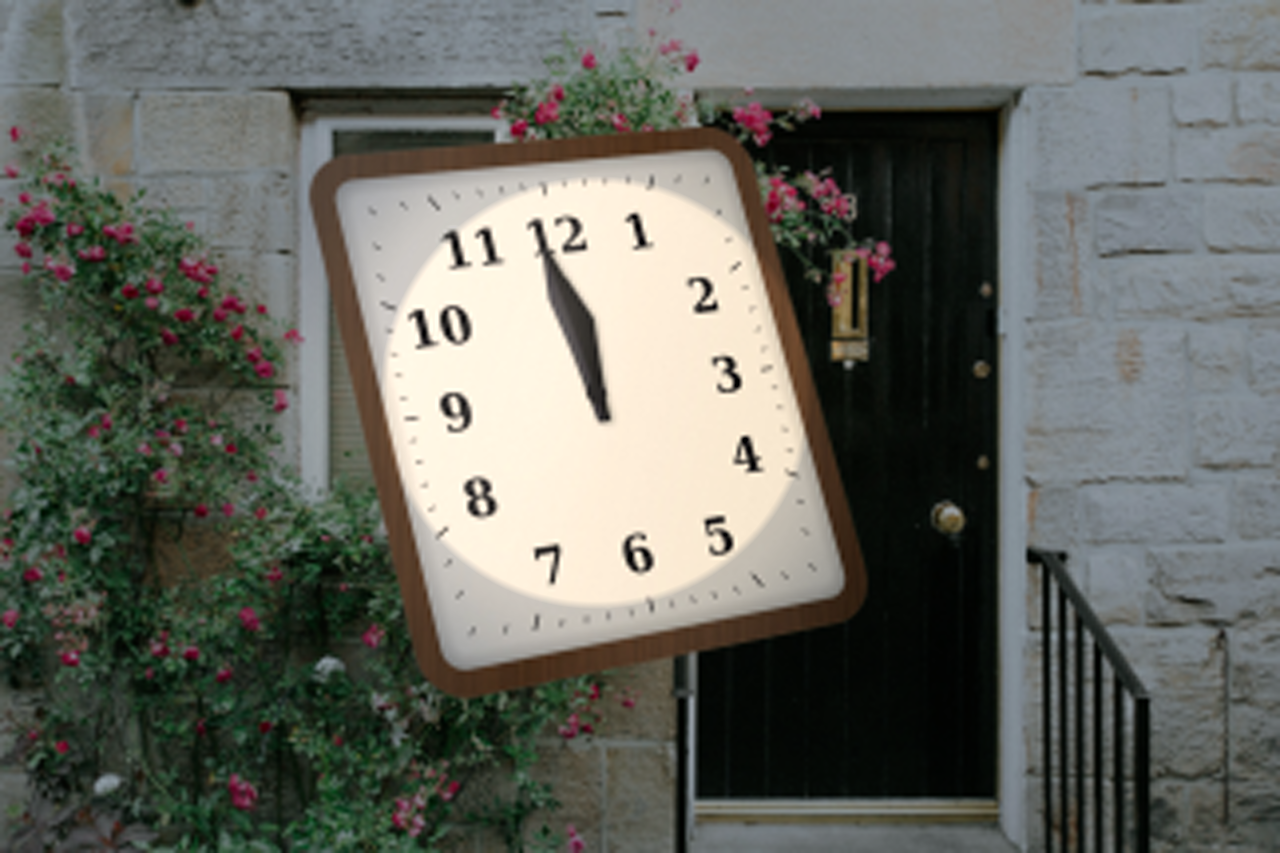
11:59
